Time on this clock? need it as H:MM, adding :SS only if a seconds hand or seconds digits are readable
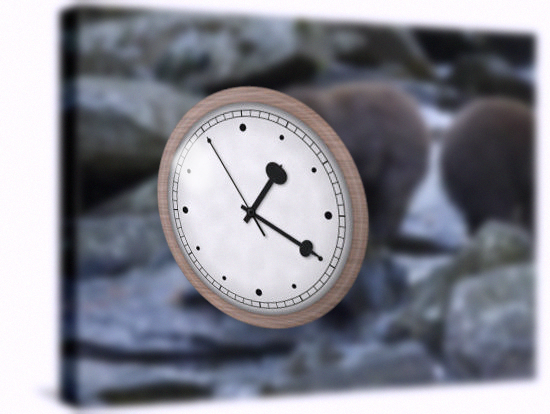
1:19:55
